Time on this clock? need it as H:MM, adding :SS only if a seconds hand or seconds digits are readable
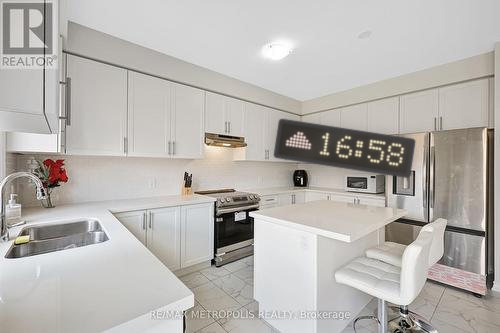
16:58
